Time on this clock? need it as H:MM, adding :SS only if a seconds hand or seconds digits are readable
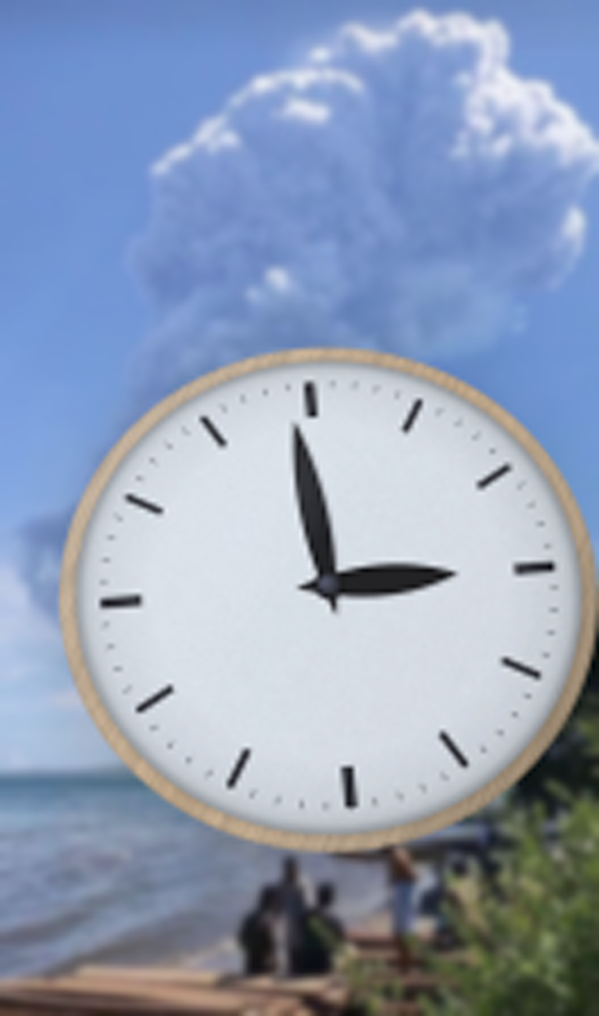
2:59
